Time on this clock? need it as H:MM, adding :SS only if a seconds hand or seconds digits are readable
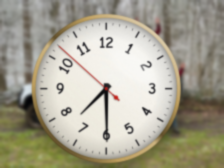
7:29:52
